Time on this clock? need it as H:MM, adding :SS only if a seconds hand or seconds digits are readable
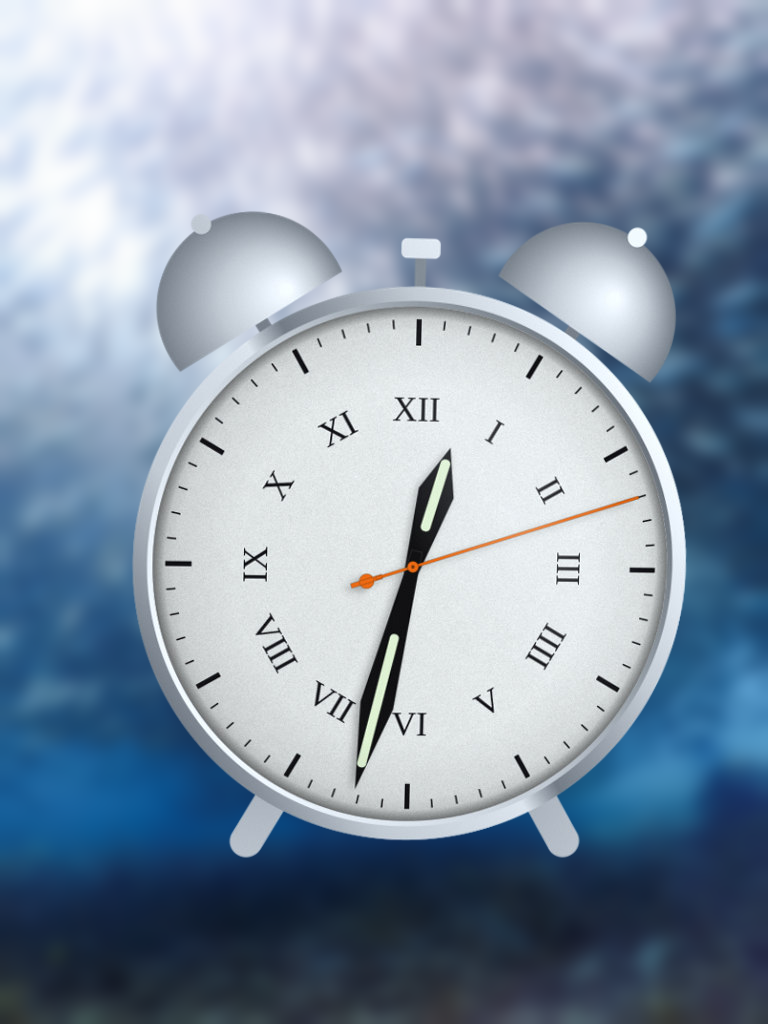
12:32:12
